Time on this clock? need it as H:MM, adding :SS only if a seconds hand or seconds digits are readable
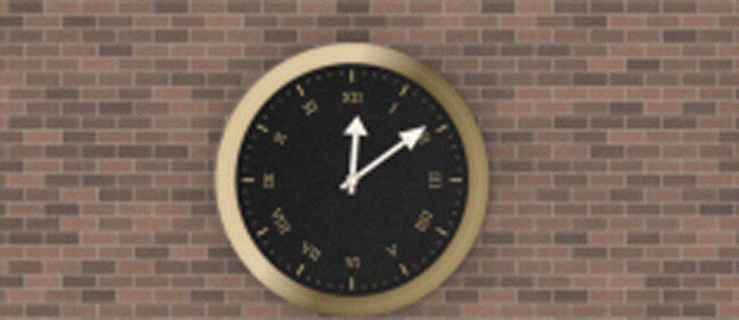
12:09
